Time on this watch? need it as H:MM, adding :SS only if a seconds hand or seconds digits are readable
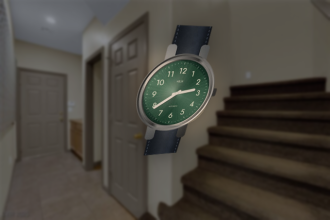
2:39
